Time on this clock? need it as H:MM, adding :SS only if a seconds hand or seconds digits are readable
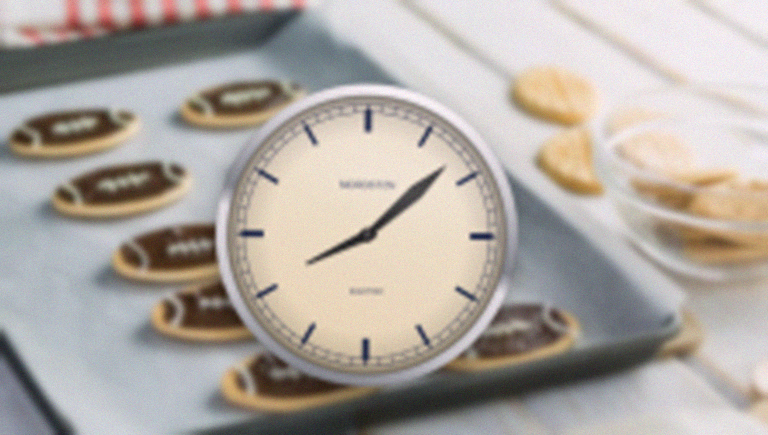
8:08
